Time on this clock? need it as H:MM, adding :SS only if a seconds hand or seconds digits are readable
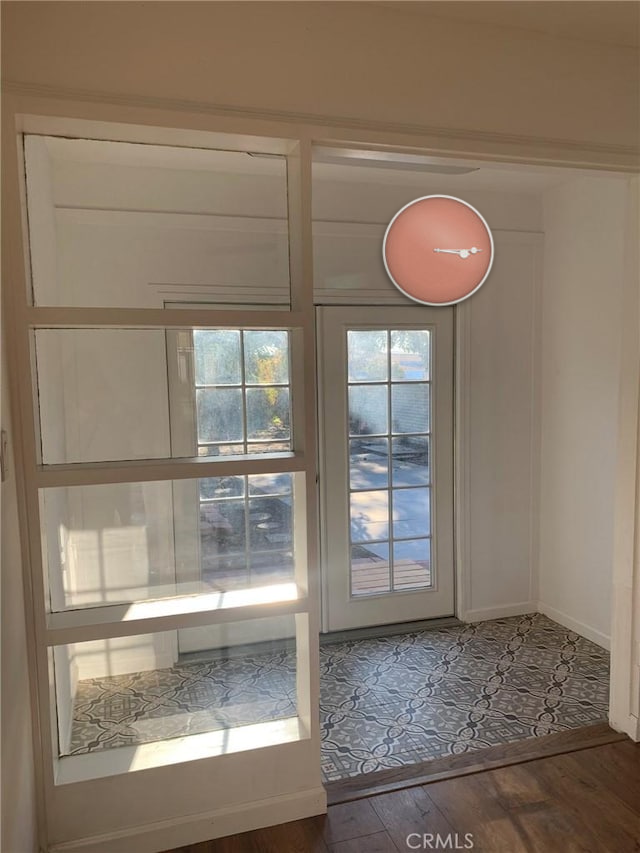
3:15
